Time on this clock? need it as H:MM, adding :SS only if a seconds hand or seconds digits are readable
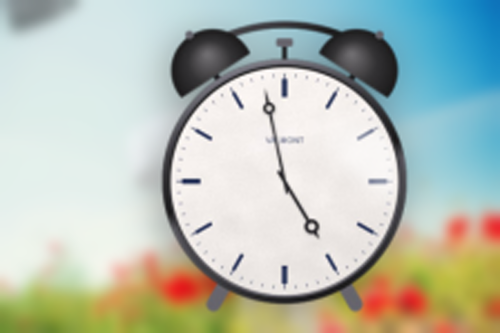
4:58
